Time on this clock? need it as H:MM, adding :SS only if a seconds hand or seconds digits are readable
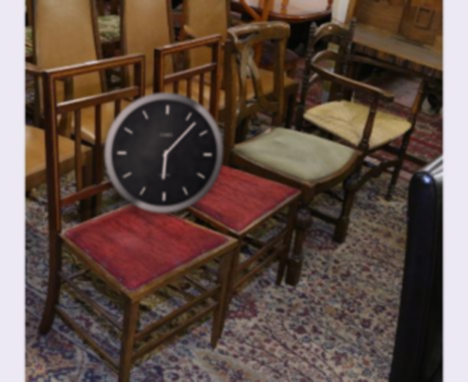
6:07
